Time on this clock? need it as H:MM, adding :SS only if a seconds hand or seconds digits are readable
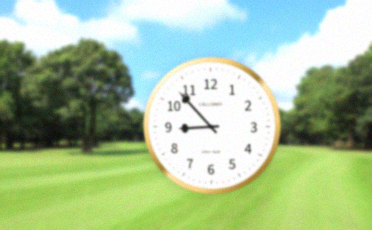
8:53
